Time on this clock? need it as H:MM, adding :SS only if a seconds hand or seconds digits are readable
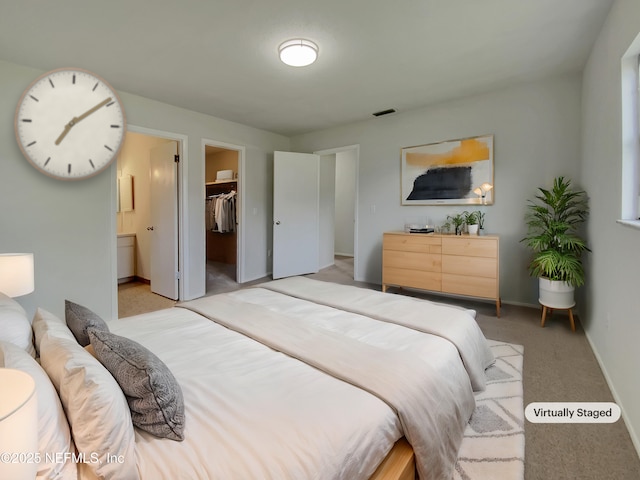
7:09
